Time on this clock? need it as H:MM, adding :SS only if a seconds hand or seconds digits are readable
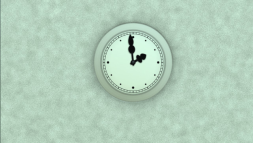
1:59
